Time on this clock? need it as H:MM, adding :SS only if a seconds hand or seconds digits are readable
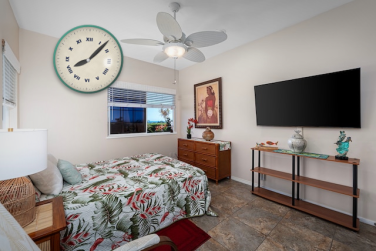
8:07
